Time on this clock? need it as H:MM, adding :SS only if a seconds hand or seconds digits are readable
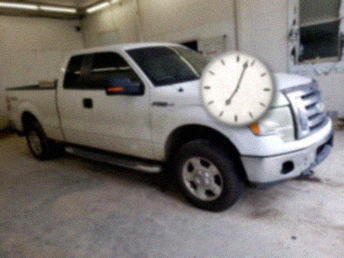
7:03
